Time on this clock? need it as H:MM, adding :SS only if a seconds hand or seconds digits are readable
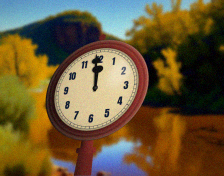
11:59
